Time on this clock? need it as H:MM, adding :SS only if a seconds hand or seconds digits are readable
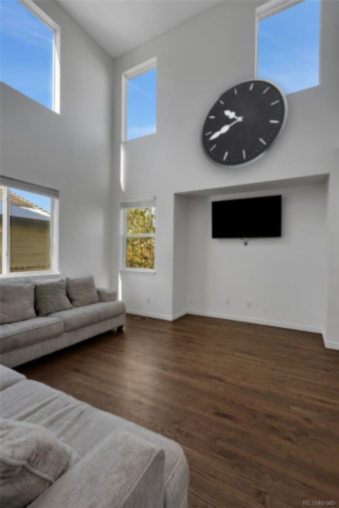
9:38
